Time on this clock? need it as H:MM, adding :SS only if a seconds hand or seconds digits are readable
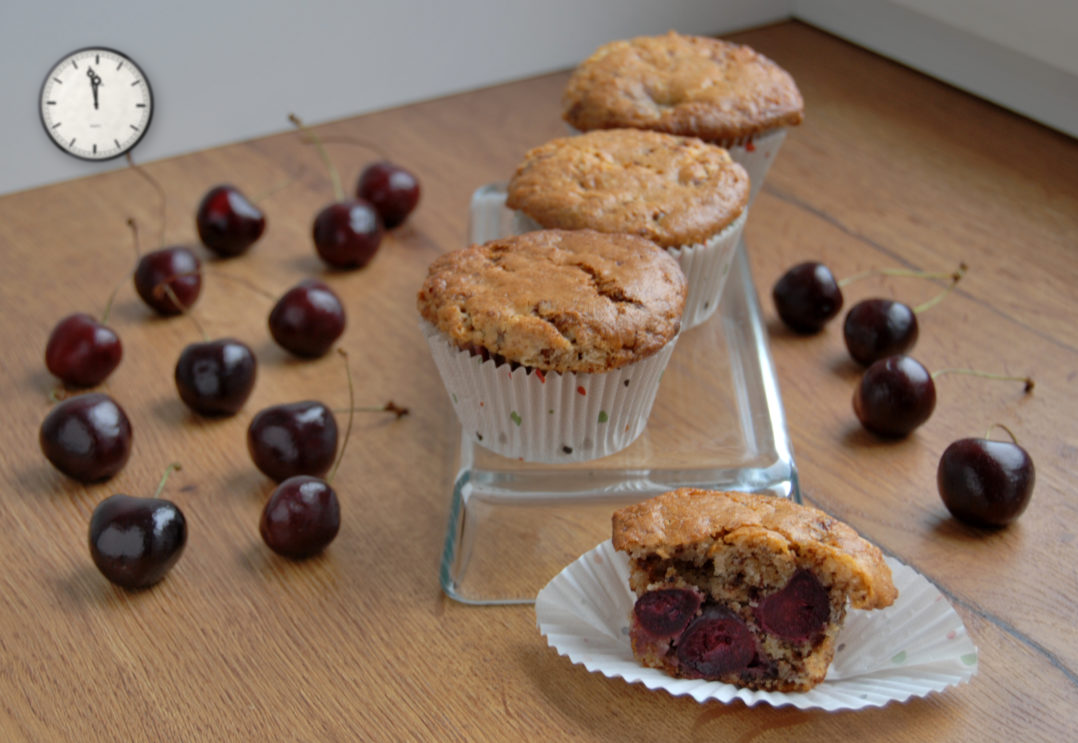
11:58
